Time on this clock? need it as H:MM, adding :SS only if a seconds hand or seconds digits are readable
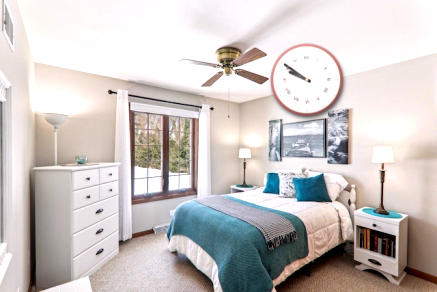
9:51
